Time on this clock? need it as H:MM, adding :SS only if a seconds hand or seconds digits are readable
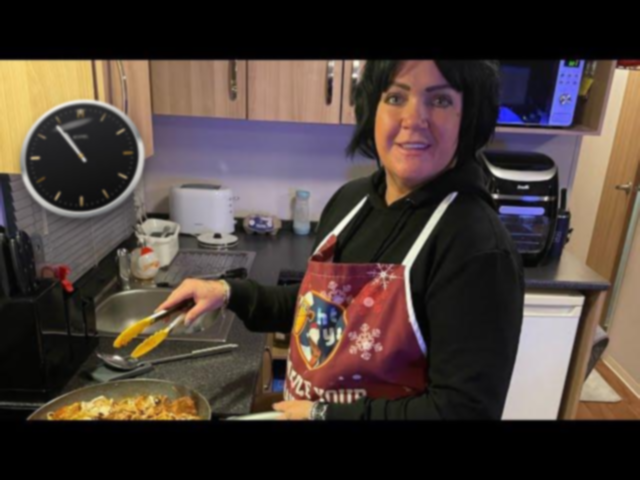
10:54
